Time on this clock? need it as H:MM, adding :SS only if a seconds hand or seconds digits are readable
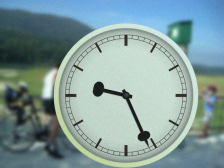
9:26
